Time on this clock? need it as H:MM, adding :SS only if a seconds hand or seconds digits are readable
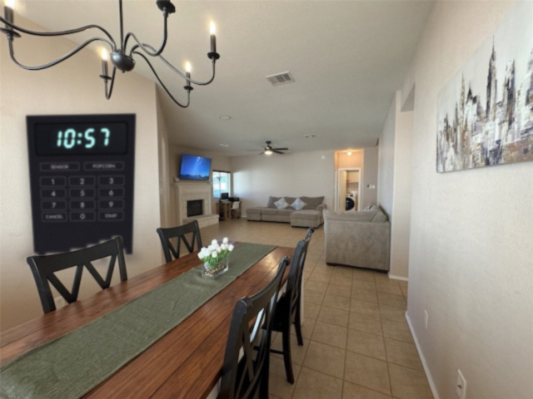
10:57
